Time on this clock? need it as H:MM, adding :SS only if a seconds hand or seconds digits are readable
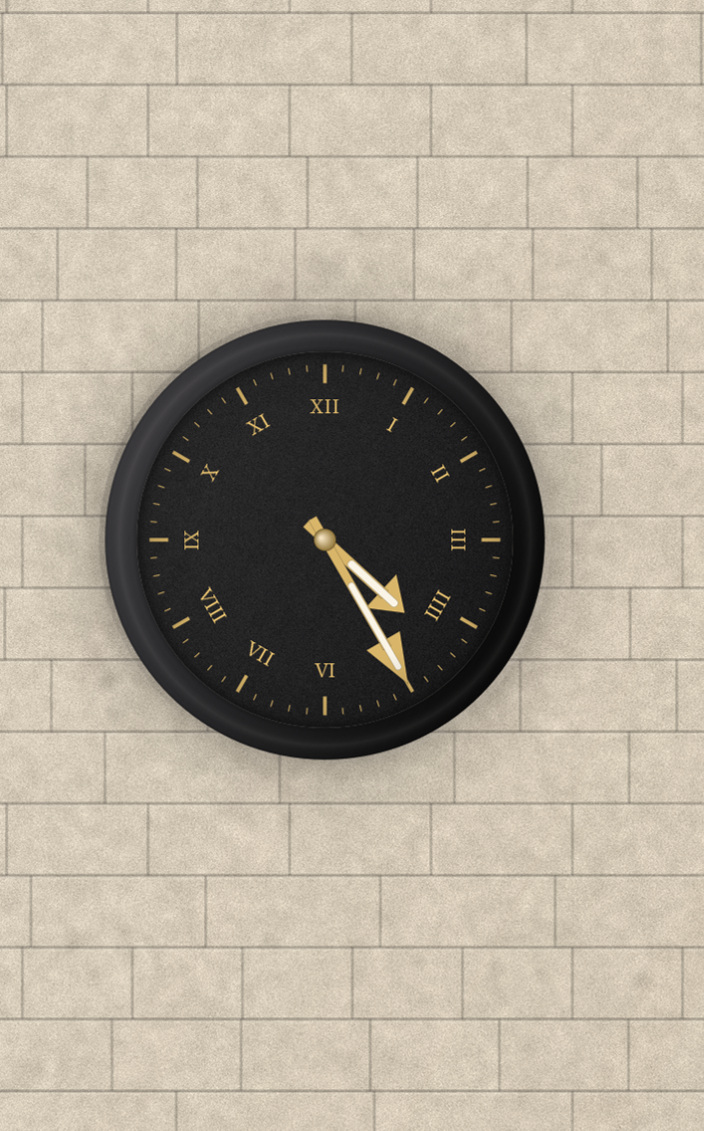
4:25
